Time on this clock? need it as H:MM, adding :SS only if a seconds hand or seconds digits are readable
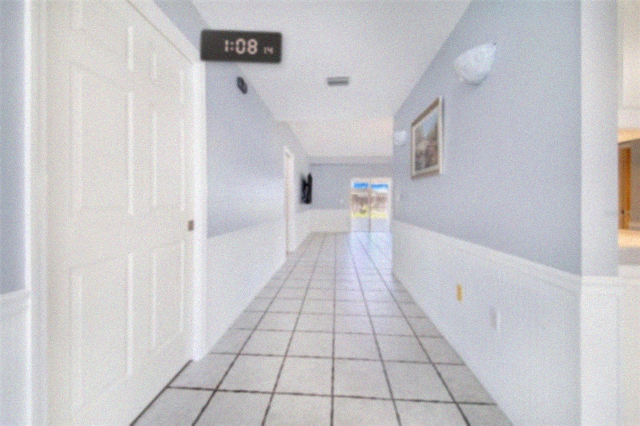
1:08
